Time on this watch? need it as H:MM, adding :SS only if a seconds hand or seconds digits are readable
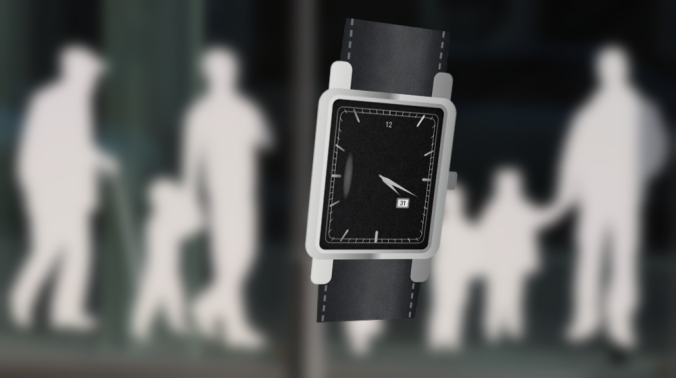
4:19
